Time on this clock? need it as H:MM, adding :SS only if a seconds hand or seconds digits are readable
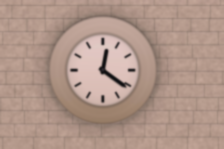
12:21
